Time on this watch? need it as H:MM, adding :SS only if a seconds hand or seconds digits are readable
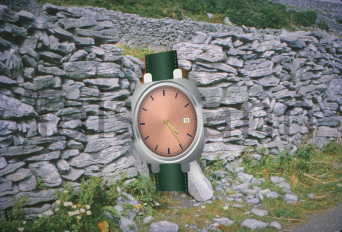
4:24
